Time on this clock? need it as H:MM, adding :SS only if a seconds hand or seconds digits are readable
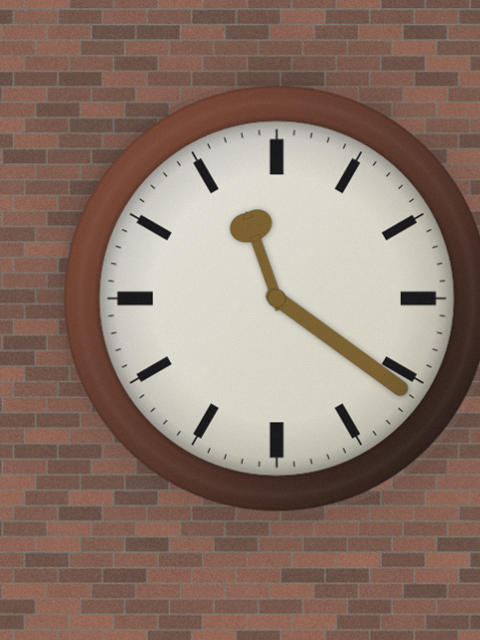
11:21
